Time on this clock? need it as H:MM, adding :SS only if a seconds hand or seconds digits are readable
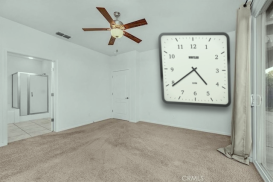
4:39
